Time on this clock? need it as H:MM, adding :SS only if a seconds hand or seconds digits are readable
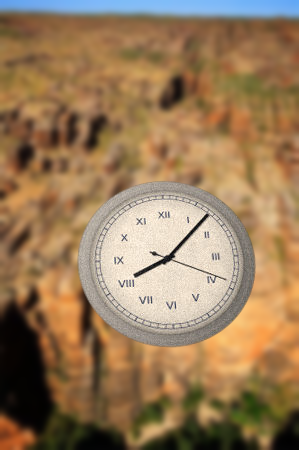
8:07:19
